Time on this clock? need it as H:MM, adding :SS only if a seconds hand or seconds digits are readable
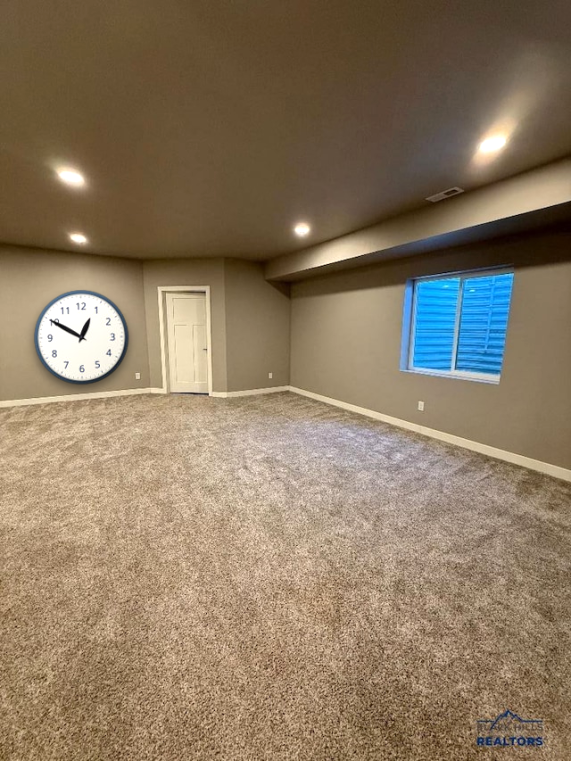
12:50
